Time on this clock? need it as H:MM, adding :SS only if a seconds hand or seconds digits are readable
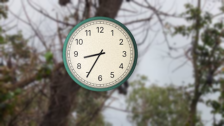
8:35
